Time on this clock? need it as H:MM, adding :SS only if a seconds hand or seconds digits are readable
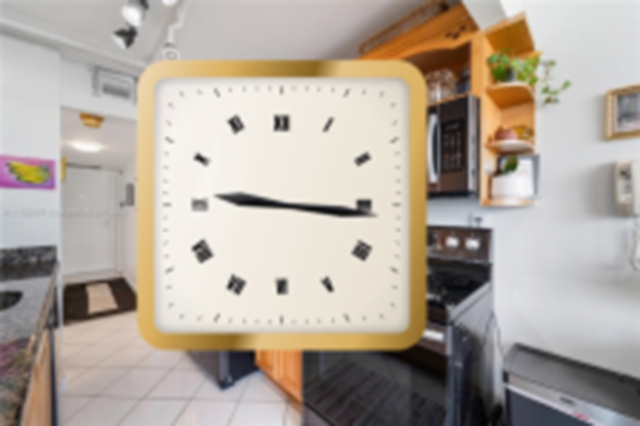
9:16
